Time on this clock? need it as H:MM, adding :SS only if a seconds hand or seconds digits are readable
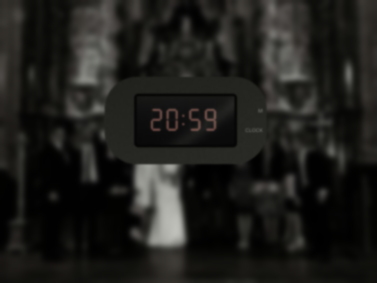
20:59
